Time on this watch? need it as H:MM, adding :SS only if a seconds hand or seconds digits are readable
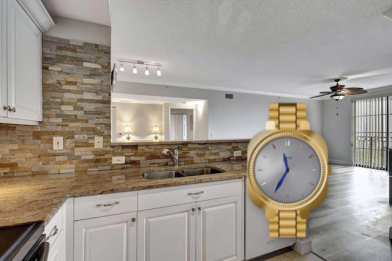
11:35
